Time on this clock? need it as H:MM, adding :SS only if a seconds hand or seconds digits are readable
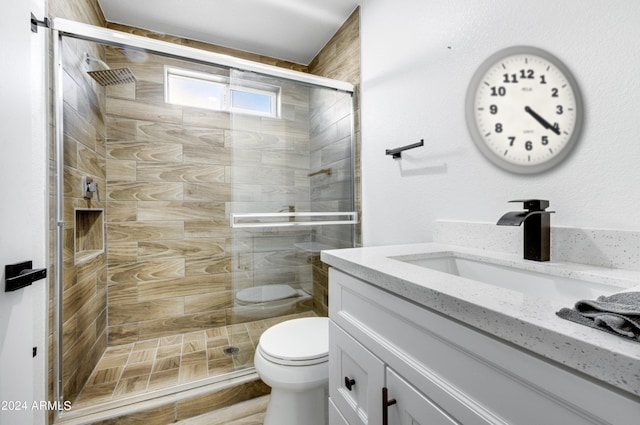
4:21
